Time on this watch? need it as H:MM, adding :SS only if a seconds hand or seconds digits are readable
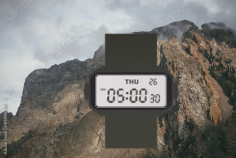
5:00:30
